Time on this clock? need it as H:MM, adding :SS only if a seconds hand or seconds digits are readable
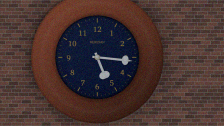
5:16
